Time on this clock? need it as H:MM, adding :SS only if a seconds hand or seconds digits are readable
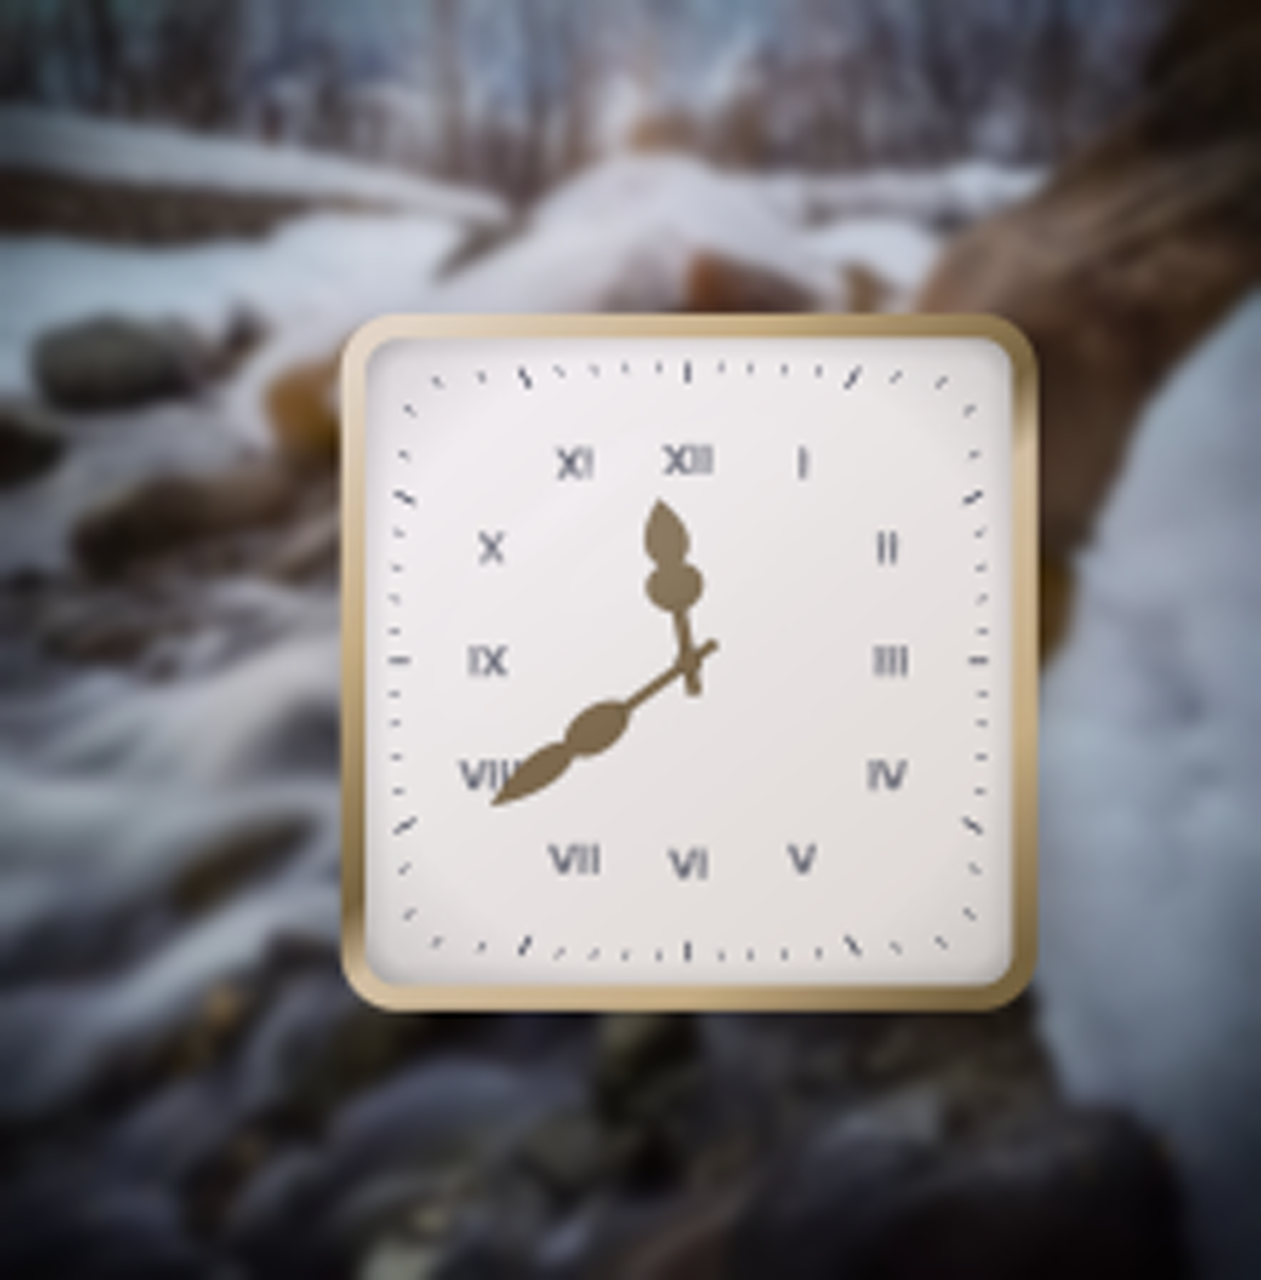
11:39
